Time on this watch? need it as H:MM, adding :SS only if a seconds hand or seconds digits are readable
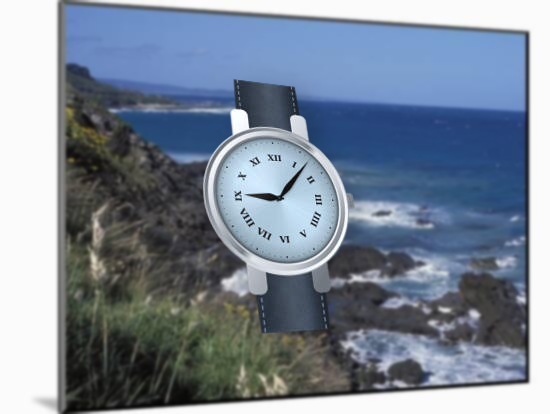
9:07
